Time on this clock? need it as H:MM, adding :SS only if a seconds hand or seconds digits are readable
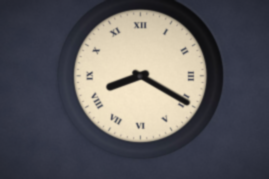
8:20
